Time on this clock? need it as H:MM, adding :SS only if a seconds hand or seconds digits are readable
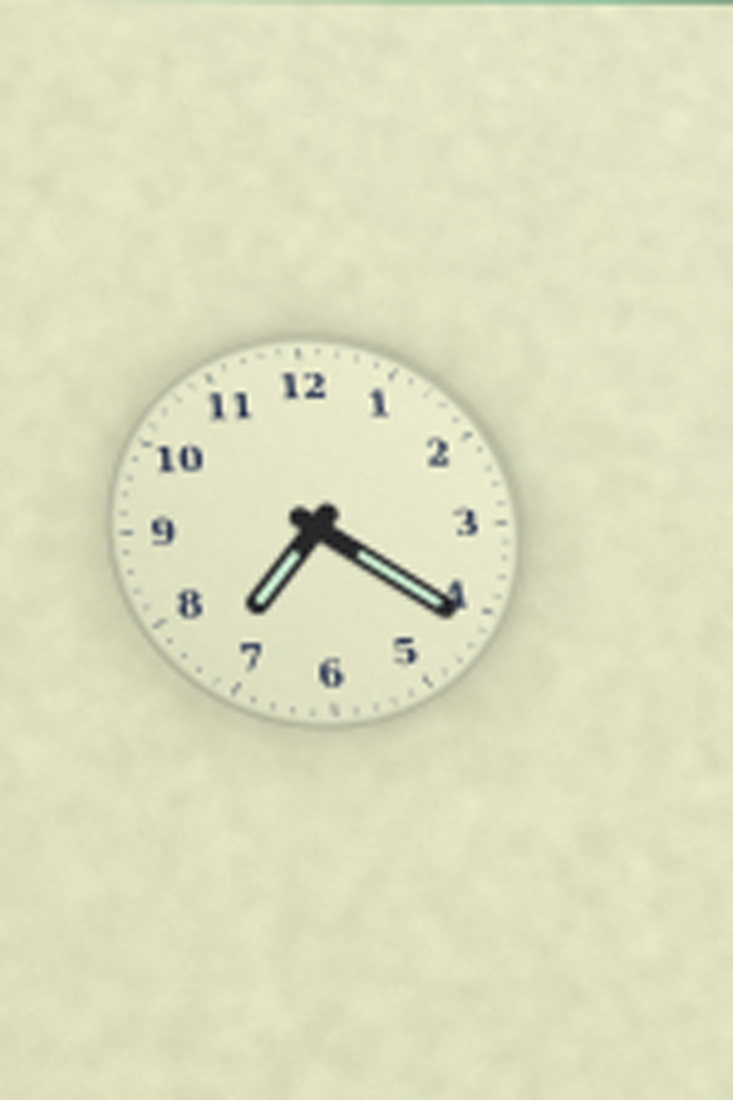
7:21
